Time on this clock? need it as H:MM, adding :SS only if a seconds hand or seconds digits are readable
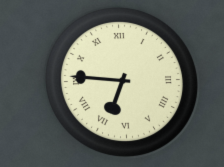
6:46
